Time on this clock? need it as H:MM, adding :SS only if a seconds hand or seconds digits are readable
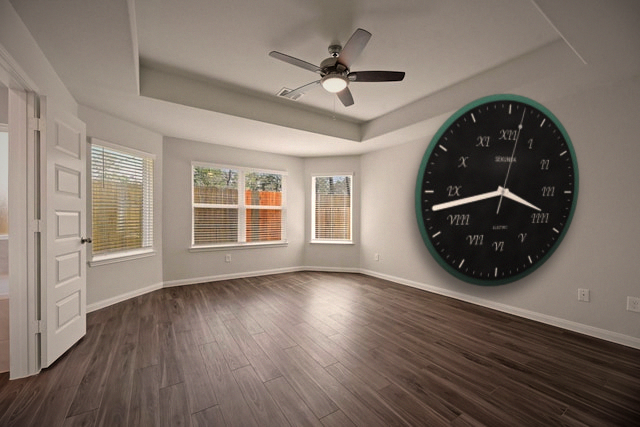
3:43:02
